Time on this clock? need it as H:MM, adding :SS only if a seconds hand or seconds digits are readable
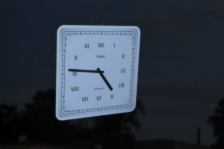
4:46
